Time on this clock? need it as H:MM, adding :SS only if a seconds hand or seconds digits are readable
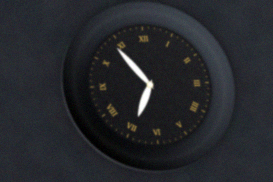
6:54
